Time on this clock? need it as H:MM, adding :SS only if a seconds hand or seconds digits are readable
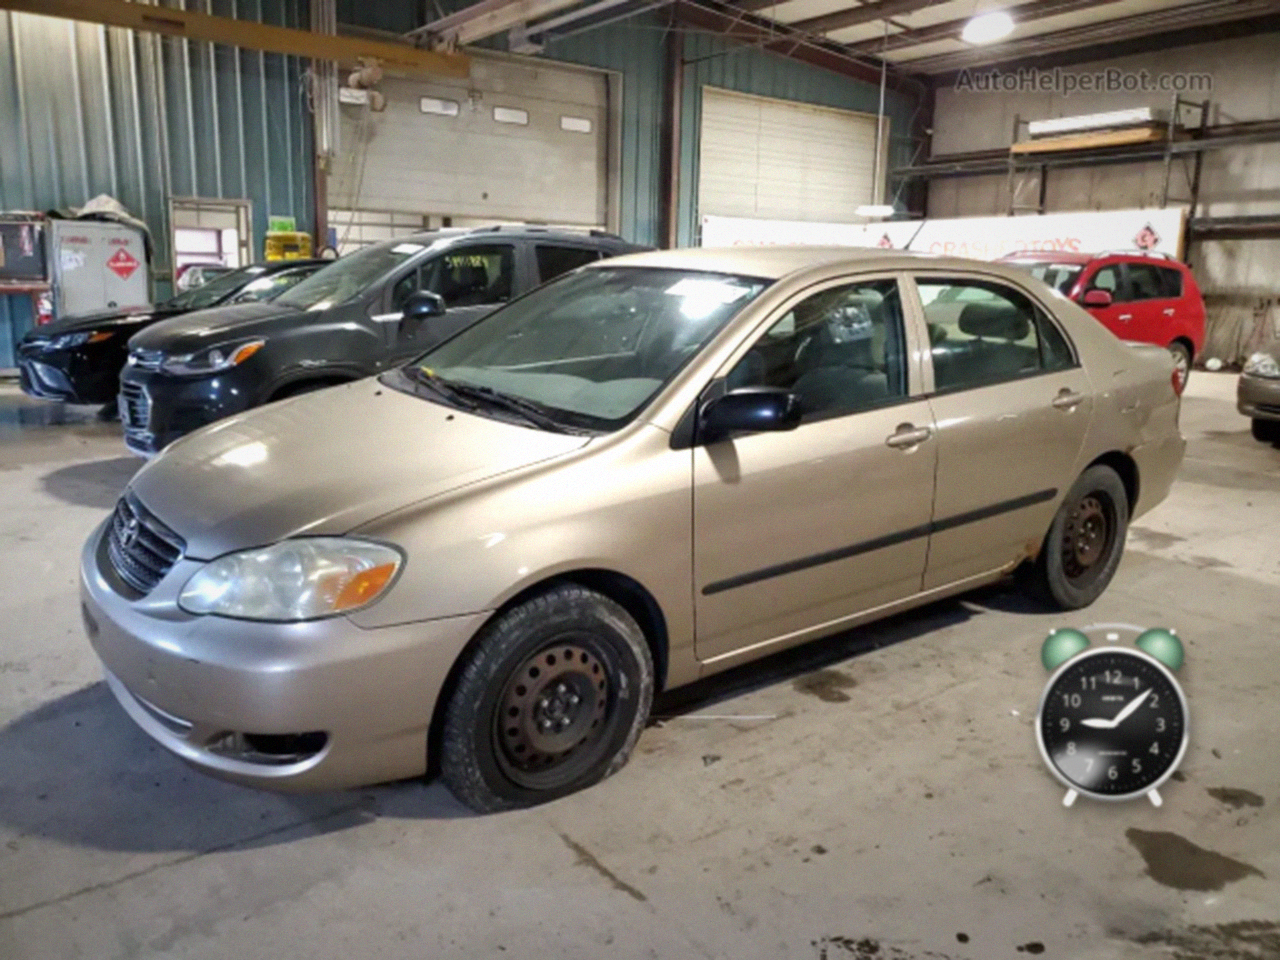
9:08
